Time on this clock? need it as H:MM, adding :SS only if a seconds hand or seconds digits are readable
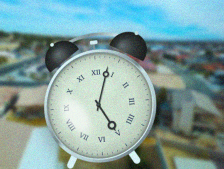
5:03
